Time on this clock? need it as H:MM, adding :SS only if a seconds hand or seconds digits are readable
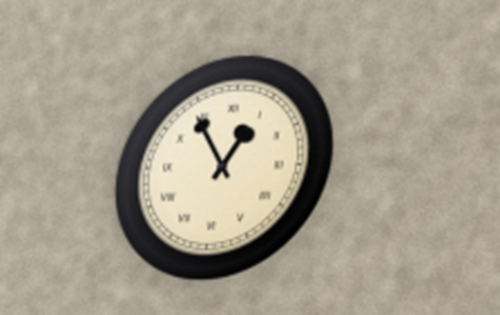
12:54
